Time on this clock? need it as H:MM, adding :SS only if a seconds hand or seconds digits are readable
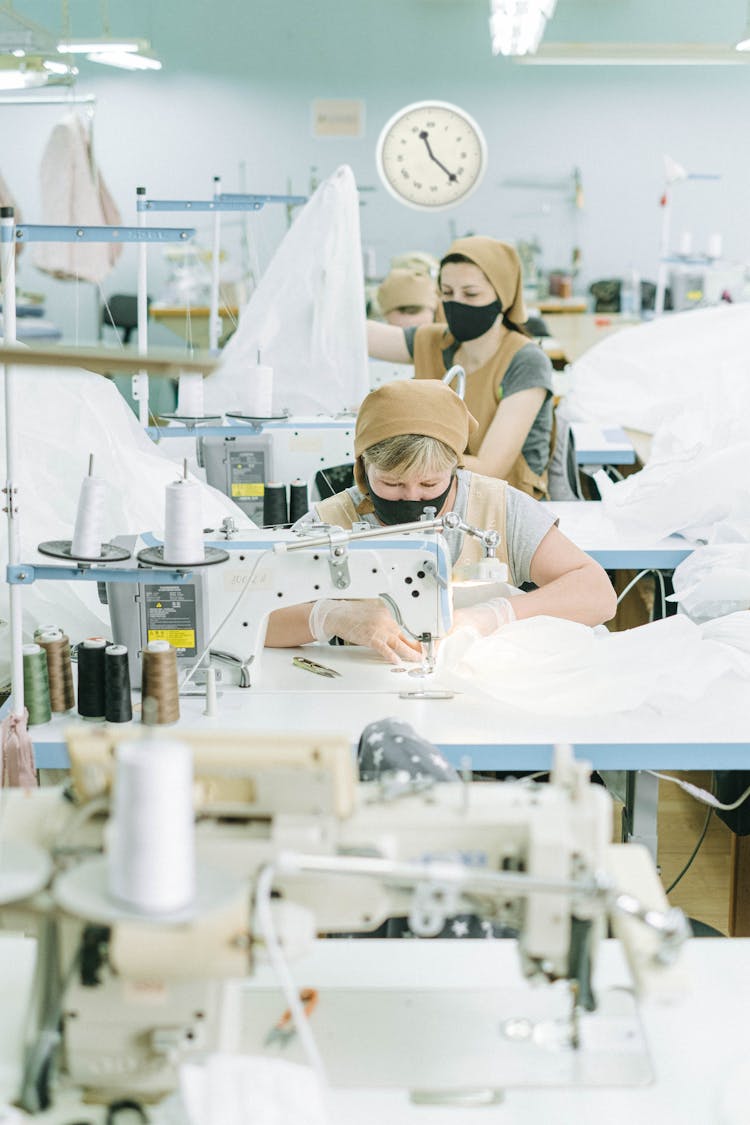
11:23
